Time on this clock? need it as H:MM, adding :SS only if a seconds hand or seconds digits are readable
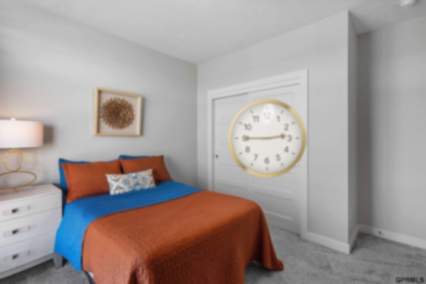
2:45
